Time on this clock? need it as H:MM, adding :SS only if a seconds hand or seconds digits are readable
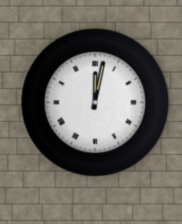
12:02
